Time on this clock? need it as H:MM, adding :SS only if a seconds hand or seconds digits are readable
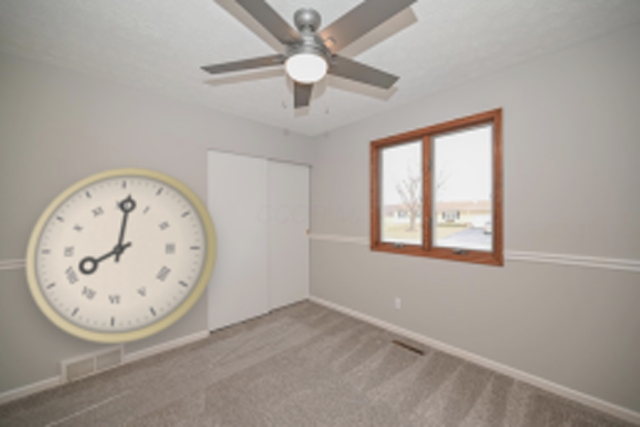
8:01
